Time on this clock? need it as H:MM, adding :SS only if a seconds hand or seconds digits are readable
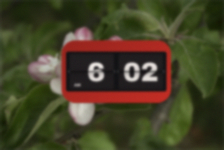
6:02
